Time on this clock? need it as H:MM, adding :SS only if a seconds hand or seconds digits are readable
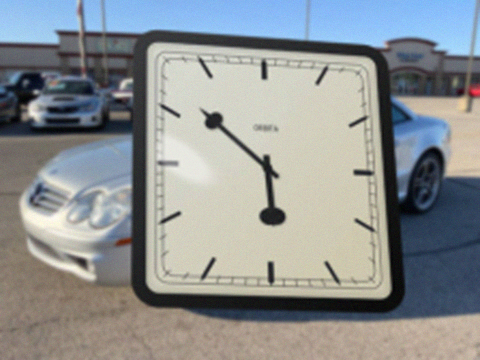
5:52
